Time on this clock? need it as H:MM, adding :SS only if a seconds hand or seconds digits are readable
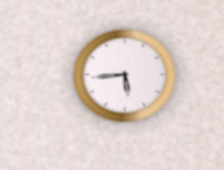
5:44
